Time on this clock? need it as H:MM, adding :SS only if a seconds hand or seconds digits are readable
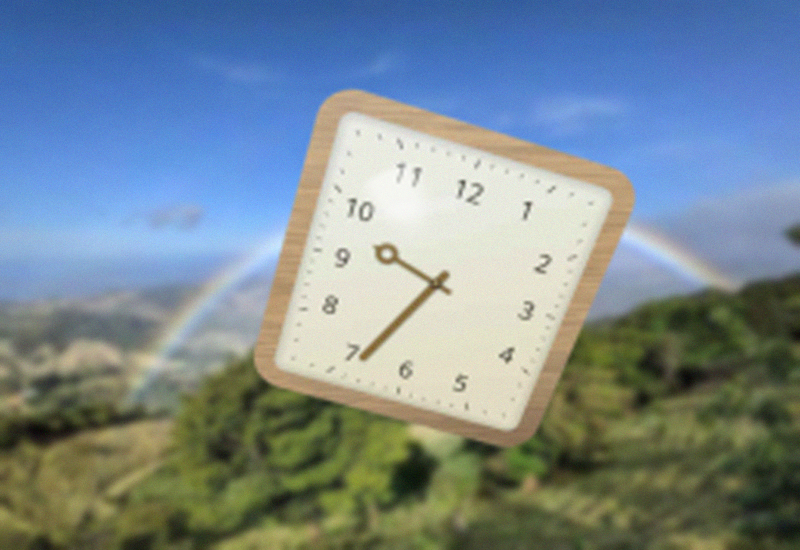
9:34
